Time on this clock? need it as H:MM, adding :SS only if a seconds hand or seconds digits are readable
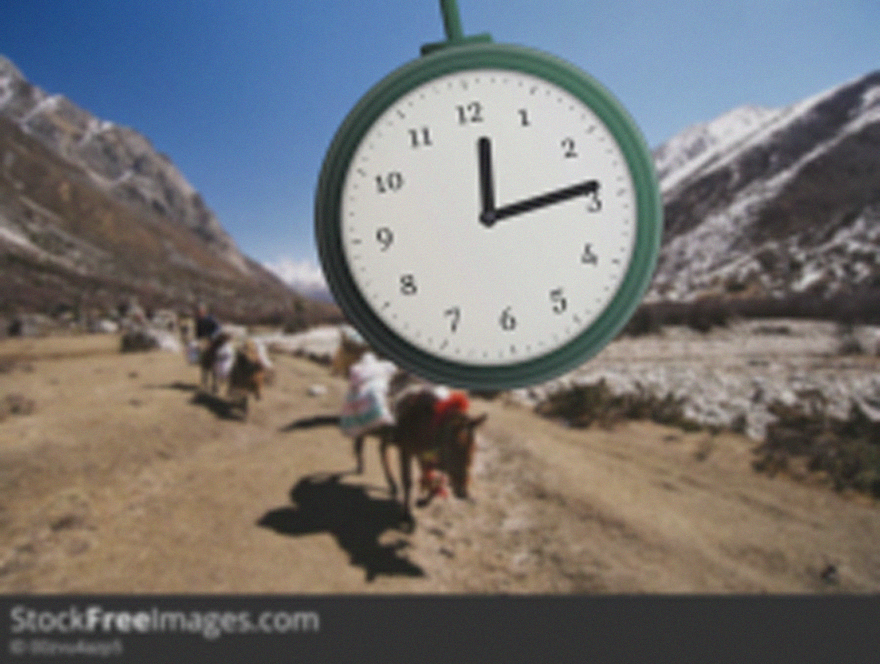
12:14
